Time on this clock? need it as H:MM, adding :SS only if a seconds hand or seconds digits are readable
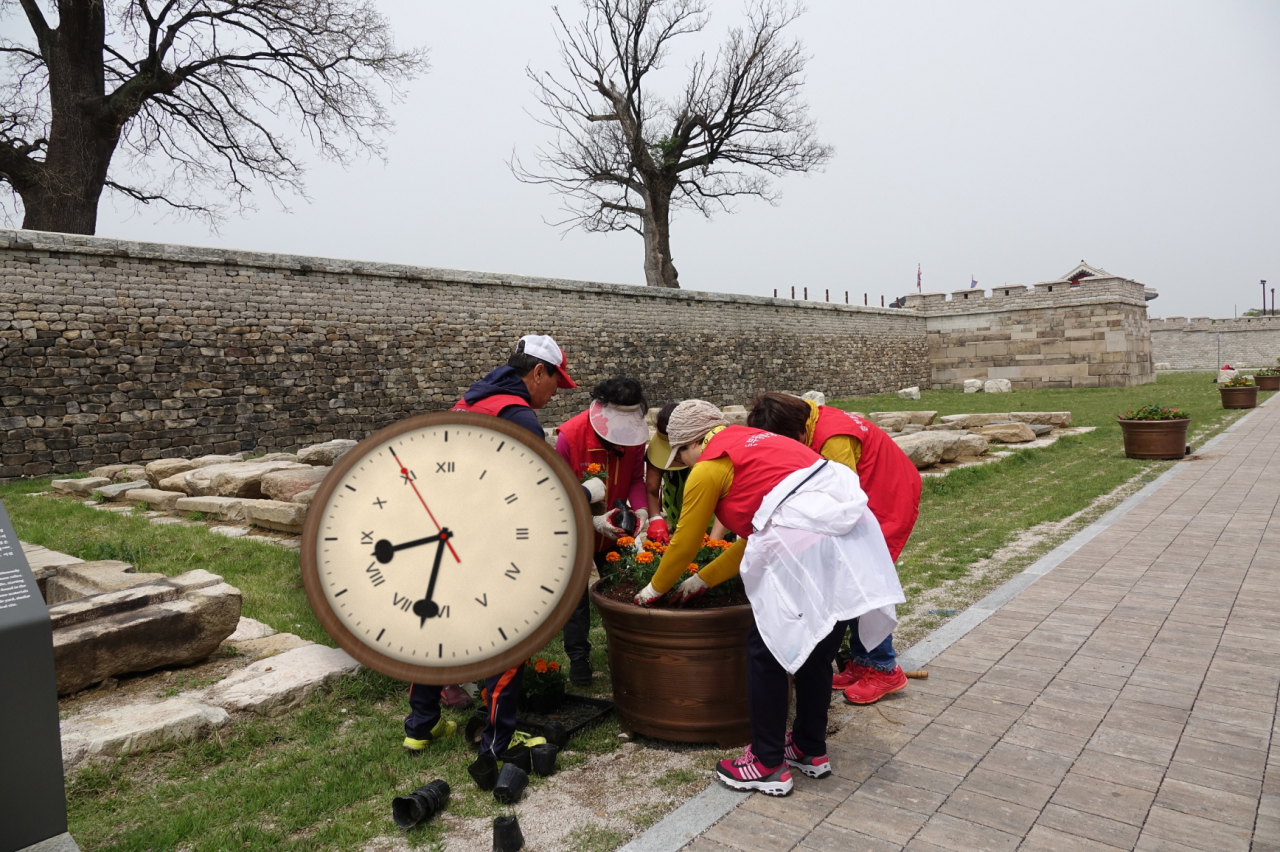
8:31:55
